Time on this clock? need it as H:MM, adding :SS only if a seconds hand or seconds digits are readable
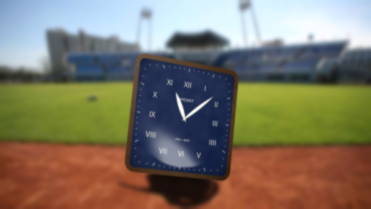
11:08
